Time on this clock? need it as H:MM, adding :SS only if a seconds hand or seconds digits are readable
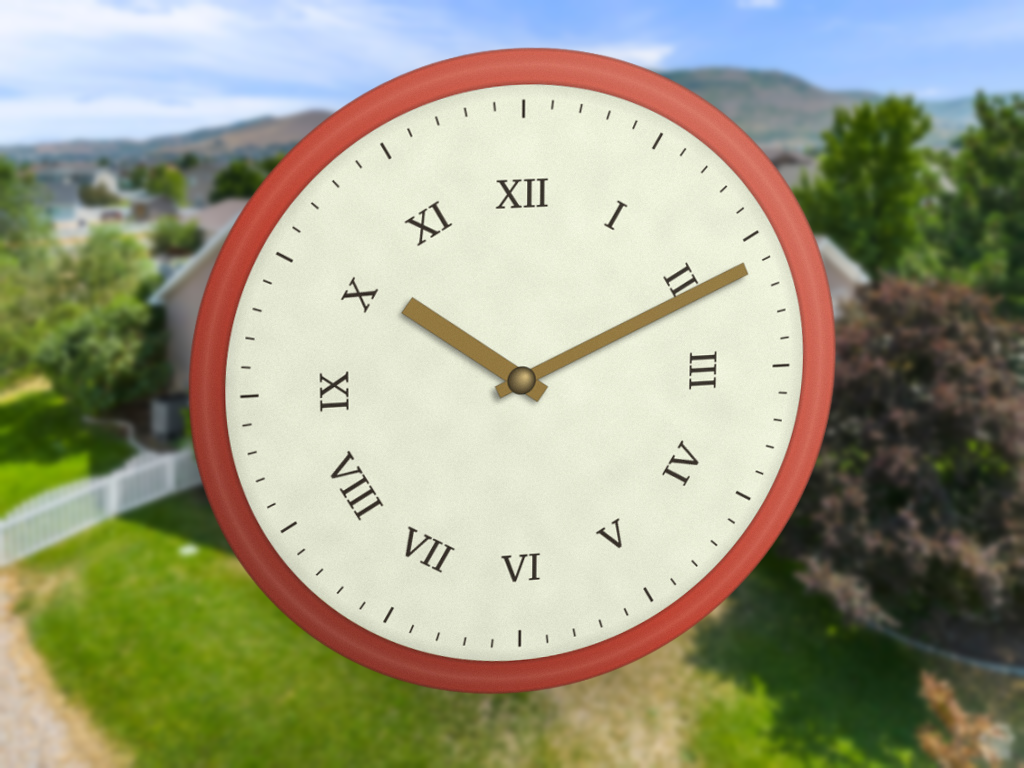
10:11
